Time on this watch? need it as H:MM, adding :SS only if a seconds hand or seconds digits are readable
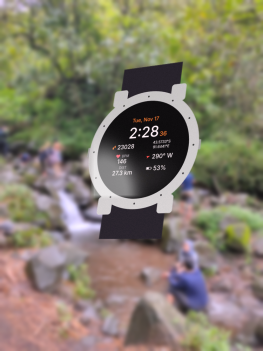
2:28
